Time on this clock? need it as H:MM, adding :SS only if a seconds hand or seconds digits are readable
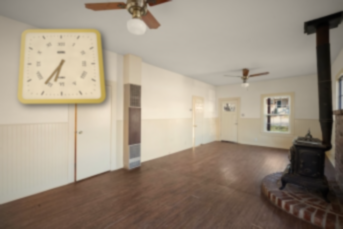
6:36
